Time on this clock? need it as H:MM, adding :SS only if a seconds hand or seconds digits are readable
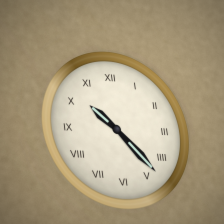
10:23
